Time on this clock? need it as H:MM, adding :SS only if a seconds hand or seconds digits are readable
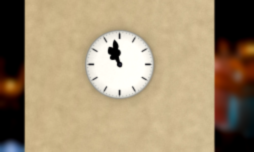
10:58
